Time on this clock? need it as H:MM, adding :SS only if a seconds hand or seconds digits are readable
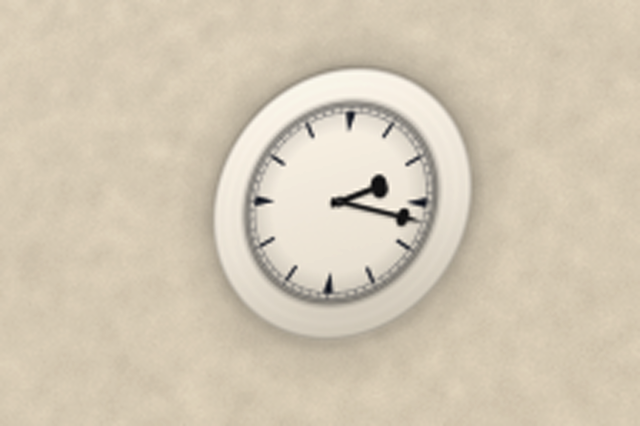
2:17
